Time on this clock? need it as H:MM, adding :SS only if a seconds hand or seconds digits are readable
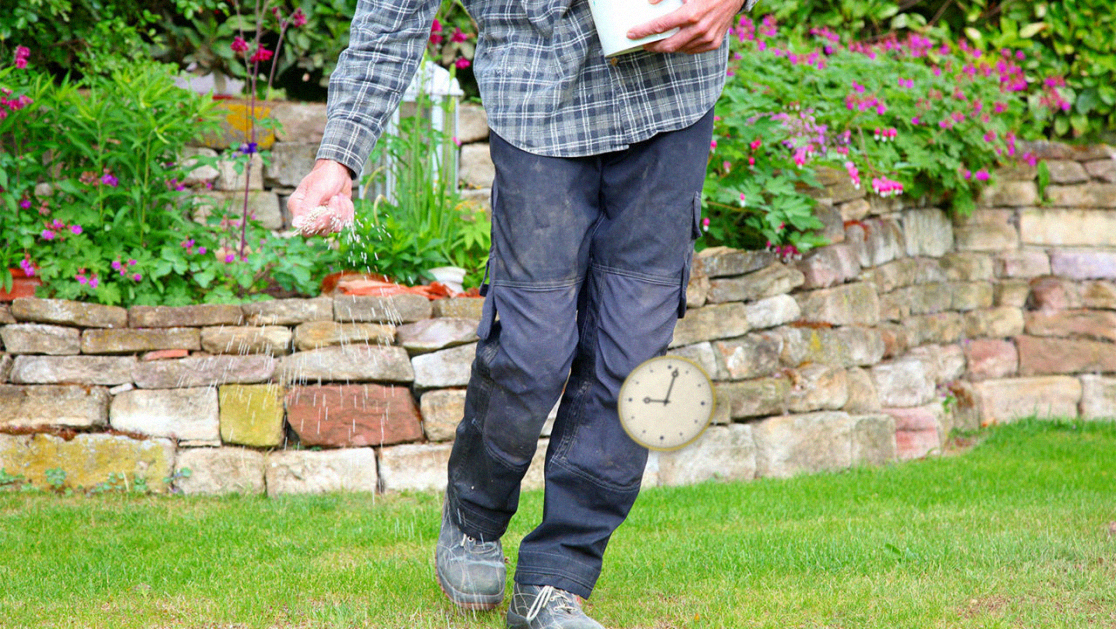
9:02
